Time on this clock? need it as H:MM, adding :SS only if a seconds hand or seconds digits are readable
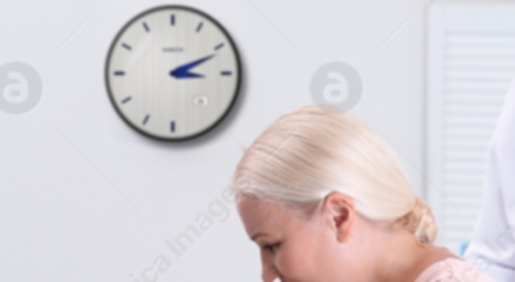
3:11
